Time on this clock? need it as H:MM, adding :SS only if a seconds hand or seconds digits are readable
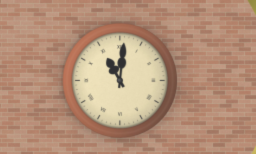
11:01
